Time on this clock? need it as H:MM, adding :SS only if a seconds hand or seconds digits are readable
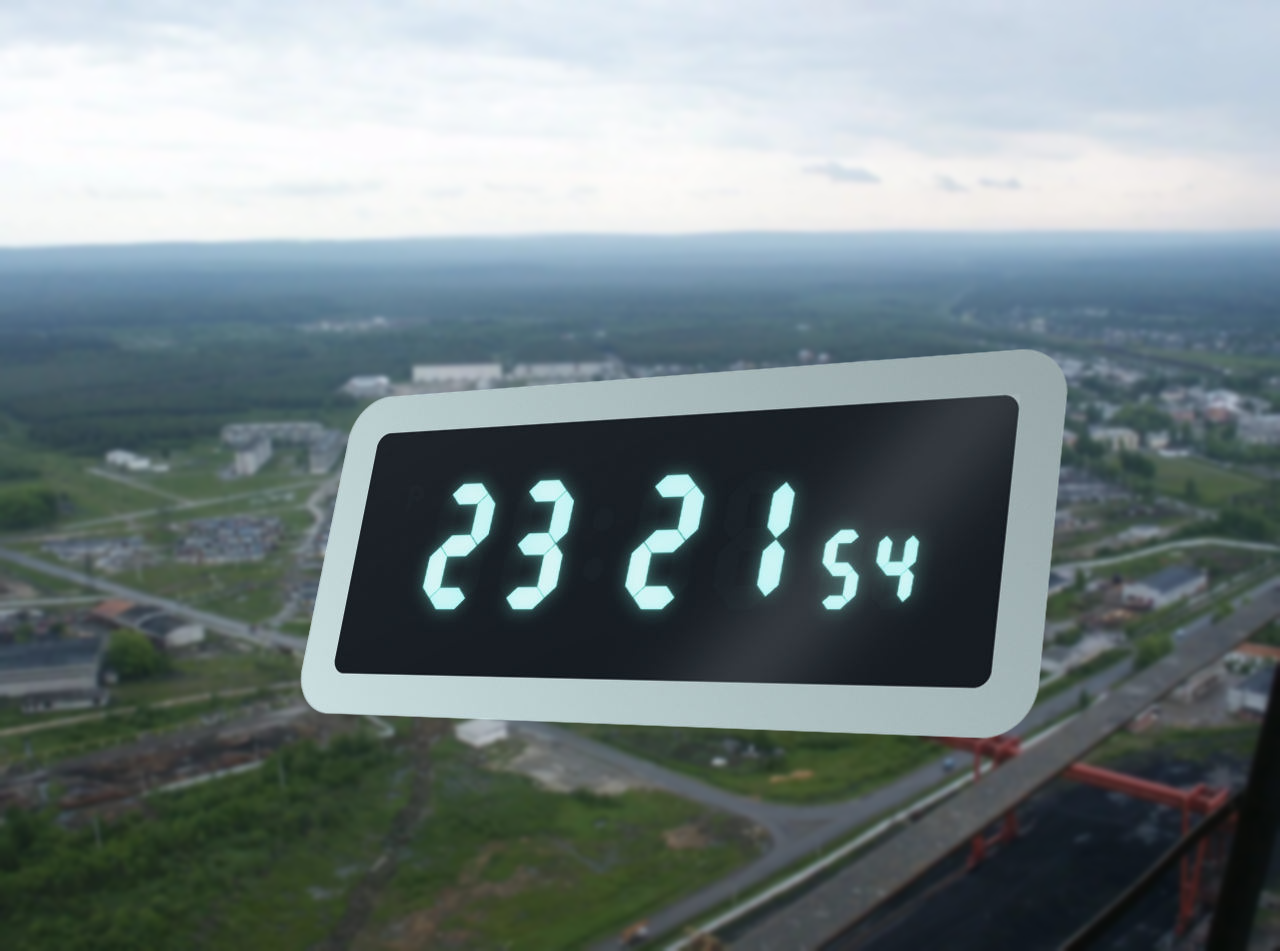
23:21:54
